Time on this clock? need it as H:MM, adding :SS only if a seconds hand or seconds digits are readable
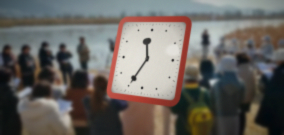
11:35
